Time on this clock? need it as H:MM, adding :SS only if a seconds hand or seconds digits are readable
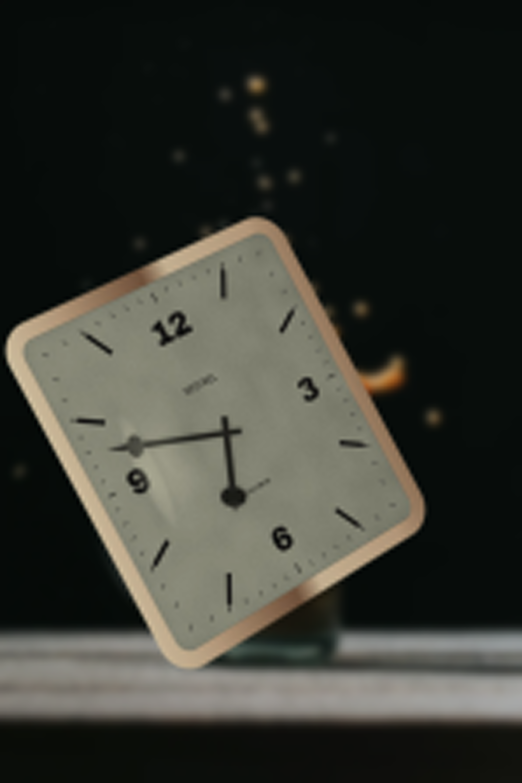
6:48
